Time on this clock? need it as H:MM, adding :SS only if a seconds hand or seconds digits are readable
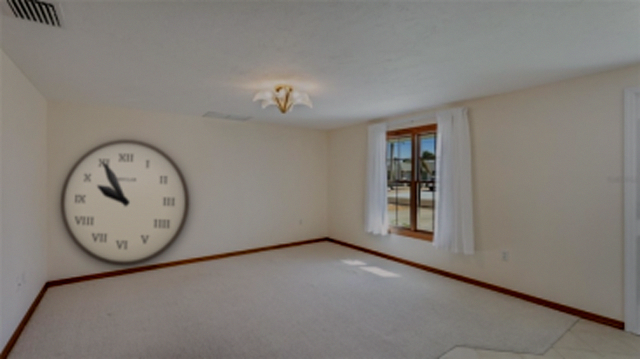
9:55
